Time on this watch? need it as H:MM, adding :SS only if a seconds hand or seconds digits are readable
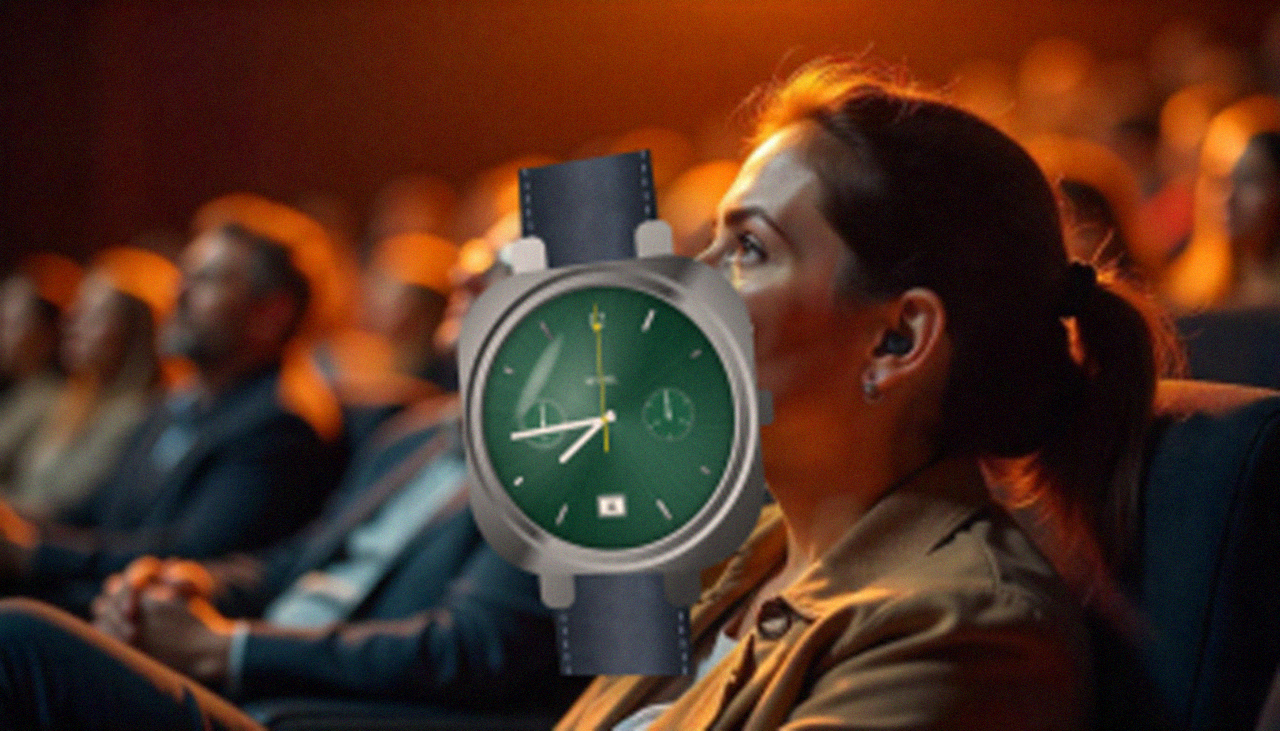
7:44
